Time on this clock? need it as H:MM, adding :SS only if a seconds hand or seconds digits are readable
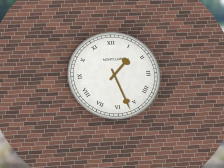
1:27
